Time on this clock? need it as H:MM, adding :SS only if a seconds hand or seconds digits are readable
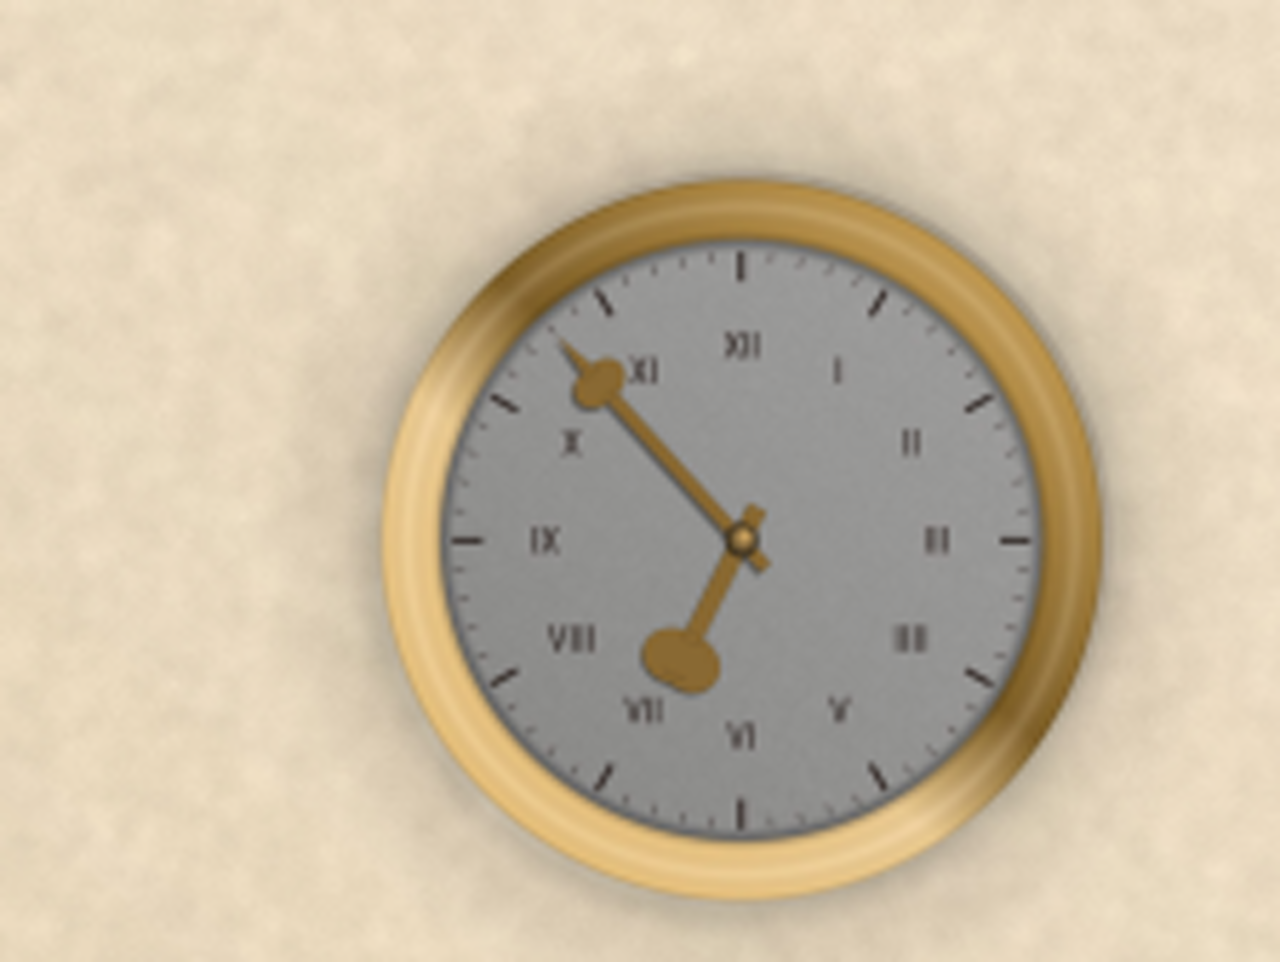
6:53
